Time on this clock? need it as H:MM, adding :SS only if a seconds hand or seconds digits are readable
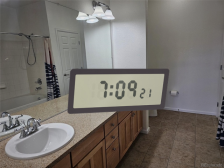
7:09:21
